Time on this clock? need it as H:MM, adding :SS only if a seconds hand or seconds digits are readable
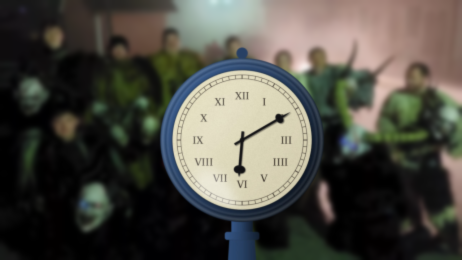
6:10
